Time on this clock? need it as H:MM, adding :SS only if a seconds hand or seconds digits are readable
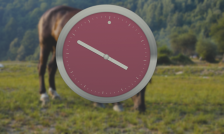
3:49
